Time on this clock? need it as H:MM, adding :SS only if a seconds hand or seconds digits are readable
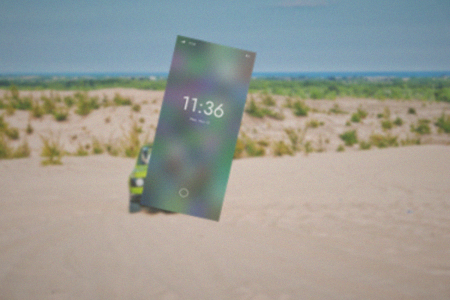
11:36
